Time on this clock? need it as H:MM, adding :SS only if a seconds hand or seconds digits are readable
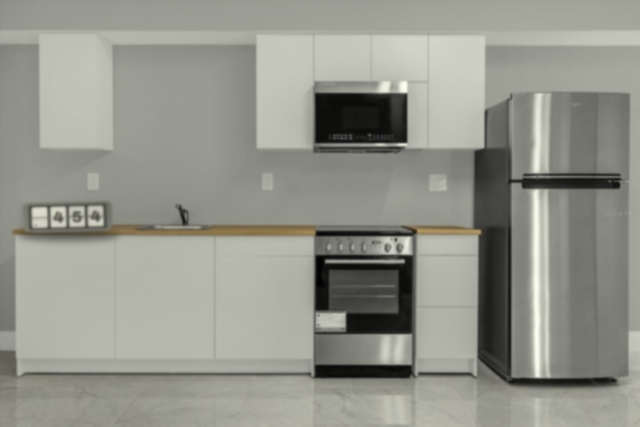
4:54
